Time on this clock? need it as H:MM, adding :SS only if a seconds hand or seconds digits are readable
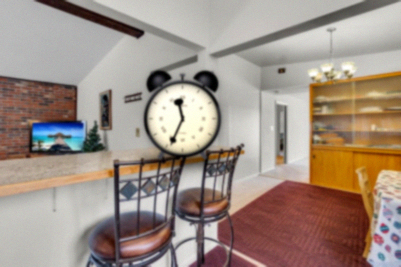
11:34
